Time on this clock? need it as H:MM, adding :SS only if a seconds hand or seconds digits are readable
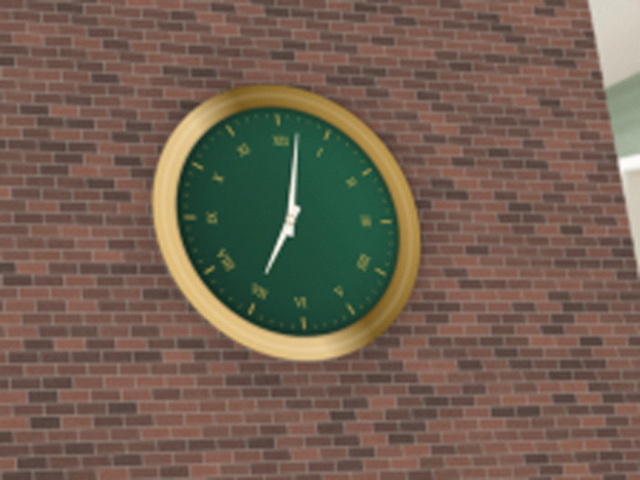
7:02
